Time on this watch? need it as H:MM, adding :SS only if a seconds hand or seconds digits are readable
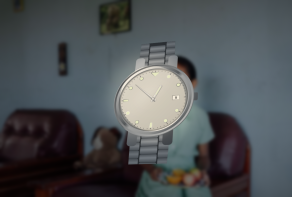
12:52
